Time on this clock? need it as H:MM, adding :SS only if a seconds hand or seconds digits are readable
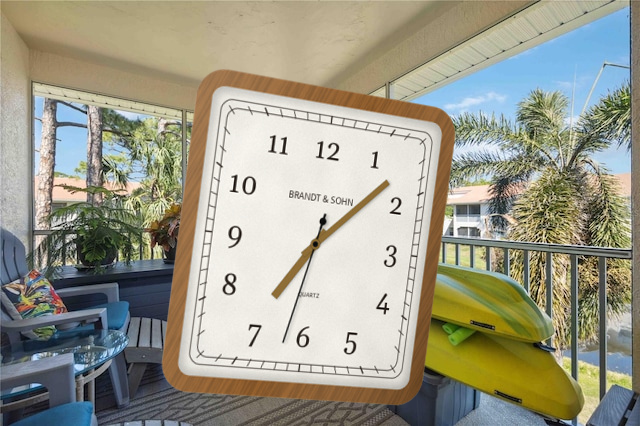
7:07:32
